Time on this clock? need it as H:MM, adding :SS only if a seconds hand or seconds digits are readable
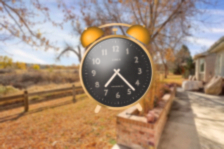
7:23
